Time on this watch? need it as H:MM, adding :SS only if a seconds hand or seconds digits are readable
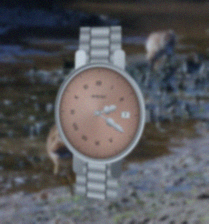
2:20
